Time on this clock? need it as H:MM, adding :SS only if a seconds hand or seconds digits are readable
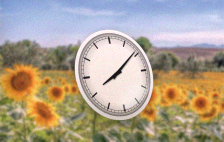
8:09
